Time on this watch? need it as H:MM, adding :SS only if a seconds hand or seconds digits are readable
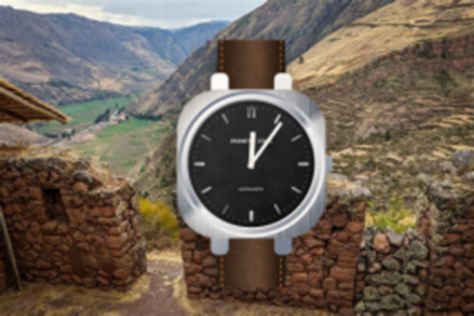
12:06
